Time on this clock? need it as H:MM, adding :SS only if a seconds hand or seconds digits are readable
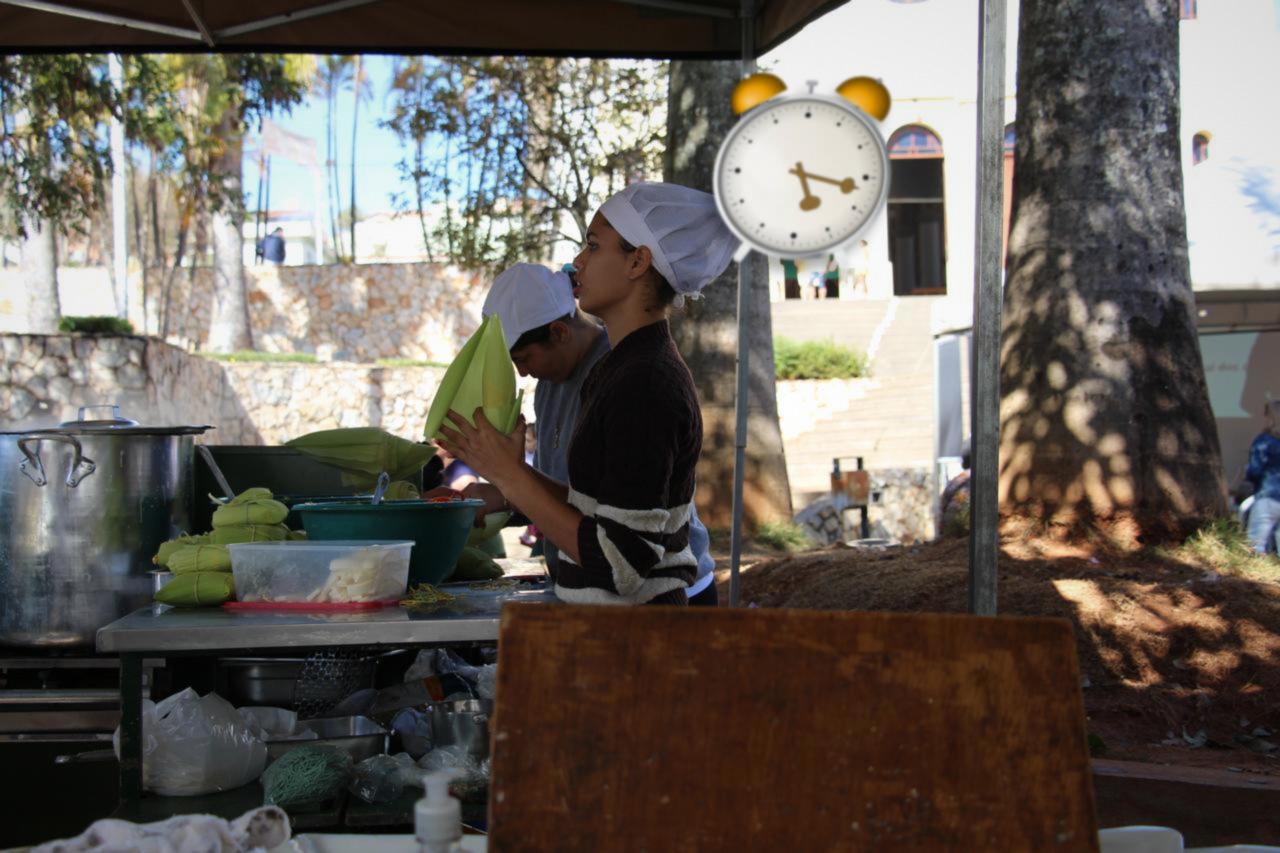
5:17
